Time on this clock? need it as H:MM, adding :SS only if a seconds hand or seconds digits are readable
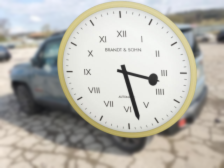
3:28
